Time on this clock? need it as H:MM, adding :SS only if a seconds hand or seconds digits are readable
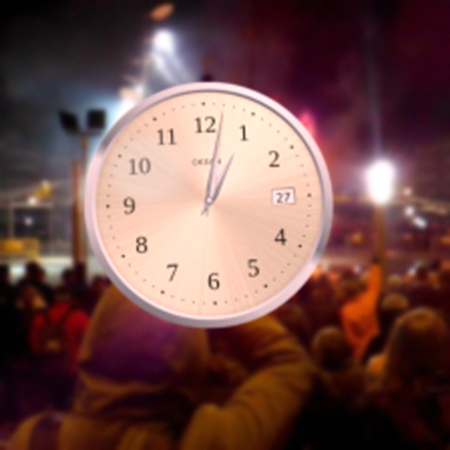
1:02
